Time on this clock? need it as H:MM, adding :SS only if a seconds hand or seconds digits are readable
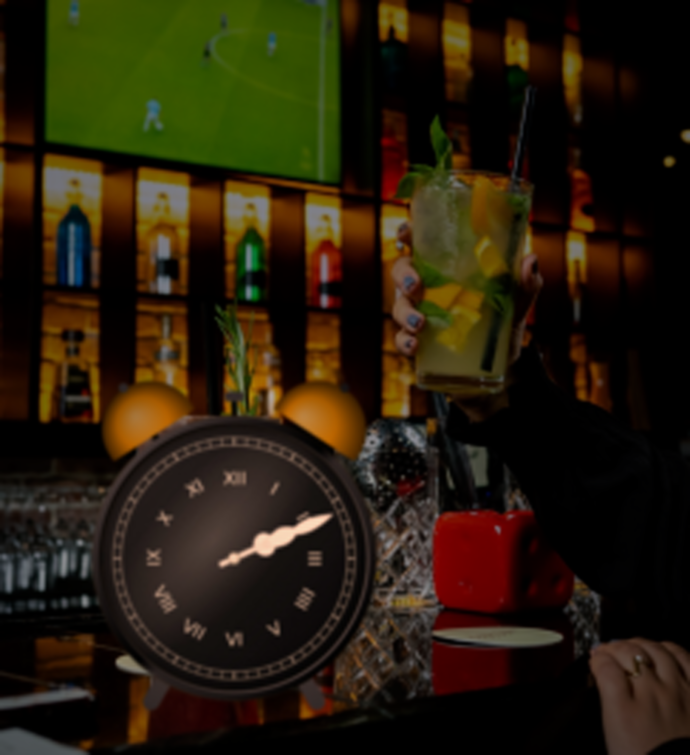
2:11
